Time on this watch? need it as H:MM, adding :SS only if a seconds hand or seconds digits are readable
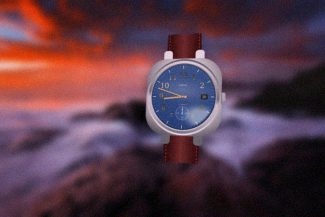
8:48
